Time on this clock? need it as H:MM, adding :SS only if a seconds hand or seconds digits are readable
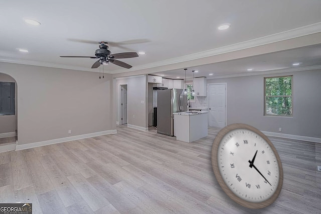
1:24
